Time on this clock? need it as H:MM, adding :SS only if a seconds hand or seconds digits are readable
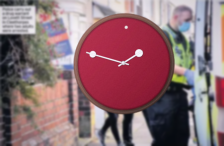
1:47
